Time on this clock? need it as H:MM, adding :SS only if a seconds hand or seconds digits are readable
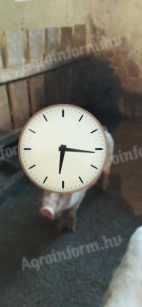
6:16
